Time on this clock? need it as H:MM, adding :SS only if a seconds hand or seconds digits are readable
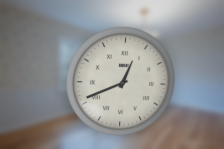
12:41
